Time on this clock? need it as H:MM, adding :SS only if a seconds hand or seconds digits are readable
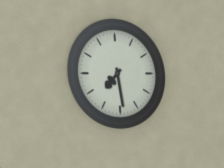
7:29
